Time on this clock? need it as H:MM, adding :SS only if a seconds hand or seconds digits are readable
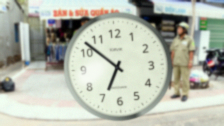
6:52
